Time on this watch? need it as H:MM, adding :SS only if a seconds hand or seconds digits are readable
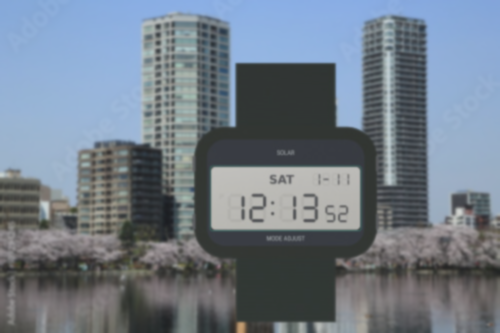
12:13:52
